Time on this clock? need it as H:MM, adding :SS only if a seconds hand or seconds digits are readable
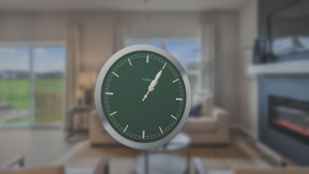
1:05
